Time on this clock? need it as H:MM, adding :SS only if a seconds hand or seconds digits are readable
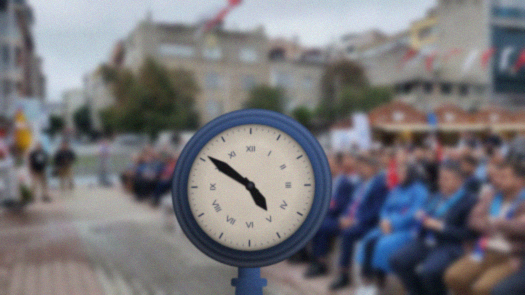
4:51
